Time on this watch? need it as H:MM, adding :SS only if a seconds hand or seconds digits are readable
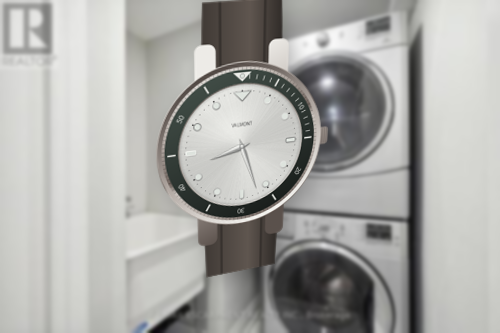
8:27
